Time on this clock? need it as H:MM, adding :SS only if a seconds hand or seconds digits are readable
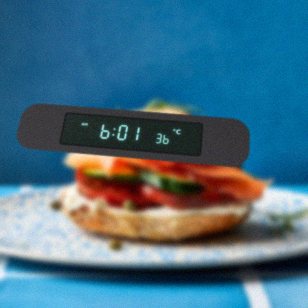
6:01
